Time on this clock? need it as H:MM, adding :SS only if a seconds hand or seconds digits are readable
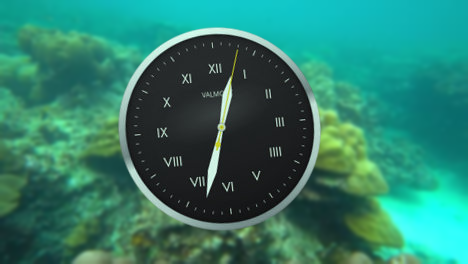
12:33:03
